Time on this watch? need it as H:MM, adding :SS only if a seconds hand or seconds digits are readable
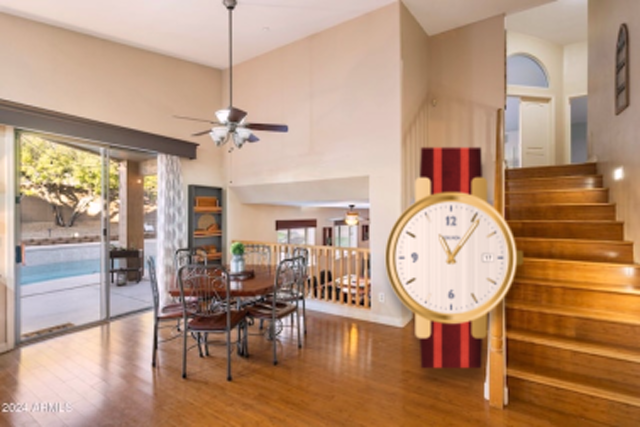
11:06
